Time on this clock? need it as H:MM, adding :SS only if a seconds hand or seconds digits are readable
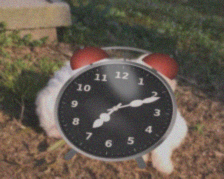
7:11
